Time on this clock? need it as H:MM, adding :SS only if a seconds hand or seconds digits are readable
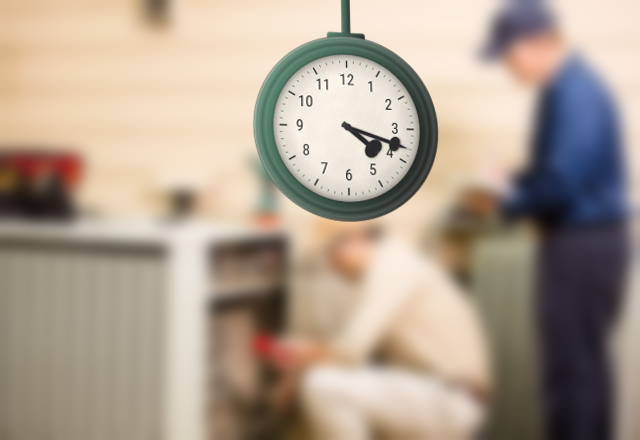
4:18
